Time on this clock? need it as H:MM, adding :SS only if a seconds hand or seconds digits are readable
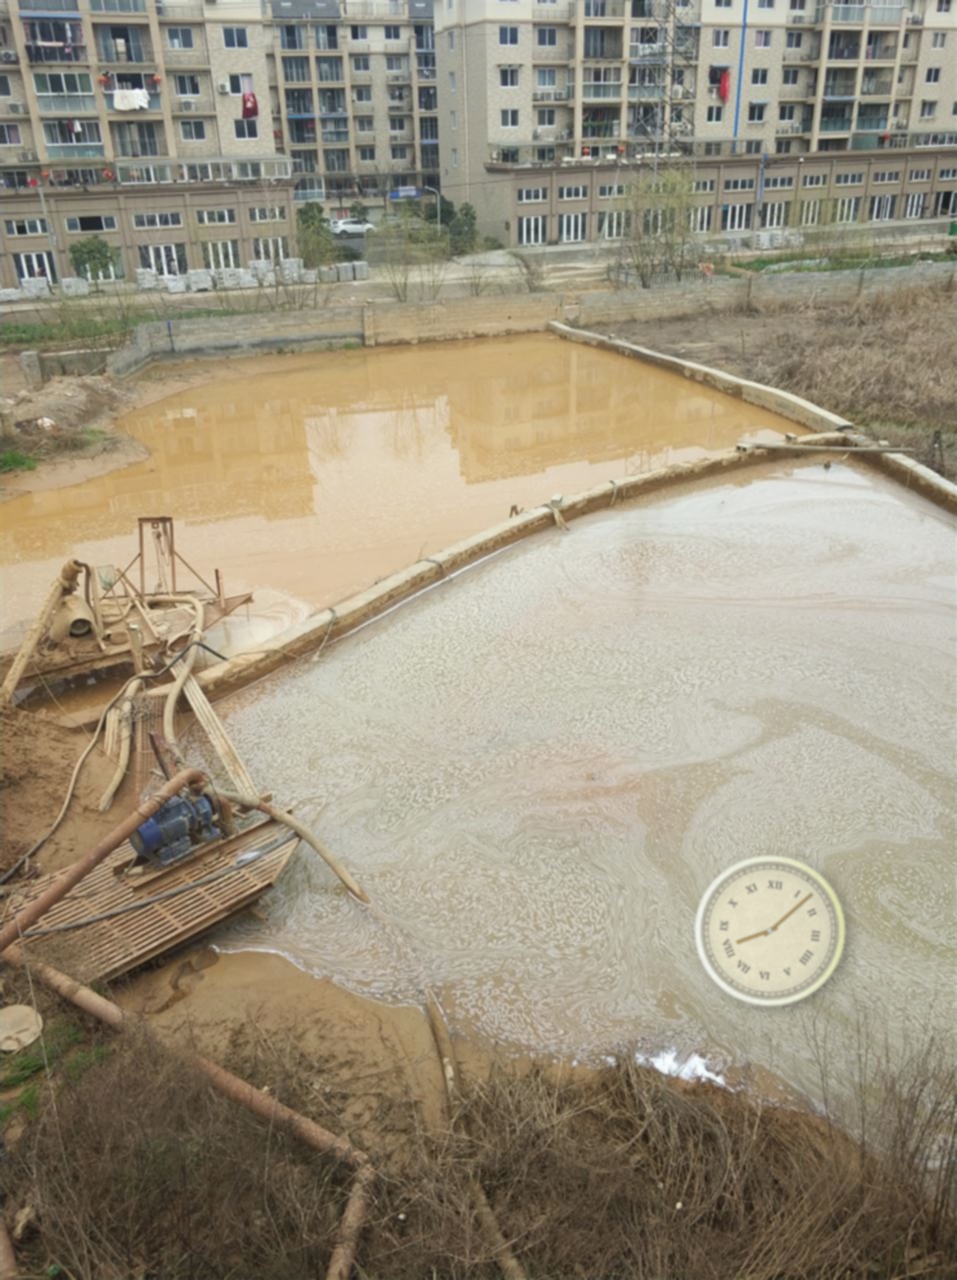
8:07
